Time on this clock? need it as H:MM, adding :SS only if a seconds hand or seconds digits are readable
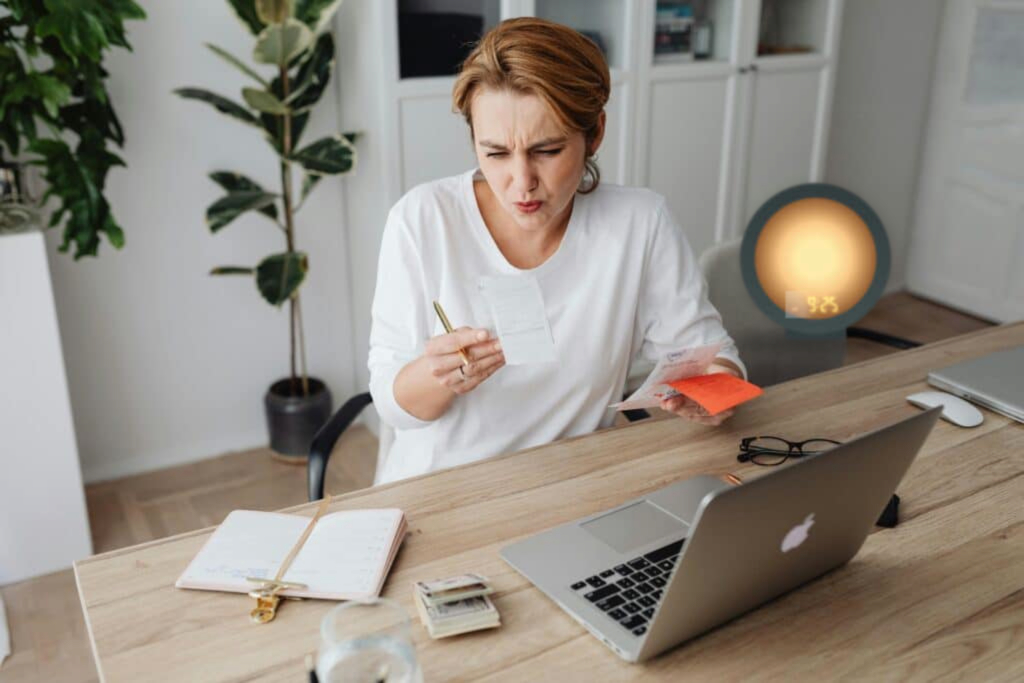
9:25
